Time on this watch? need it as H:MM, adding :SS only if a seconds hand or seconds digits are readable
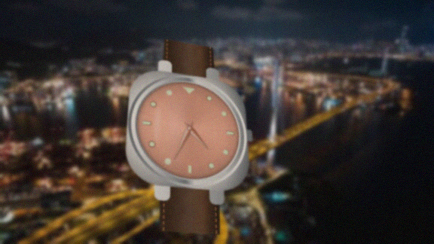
4:34
